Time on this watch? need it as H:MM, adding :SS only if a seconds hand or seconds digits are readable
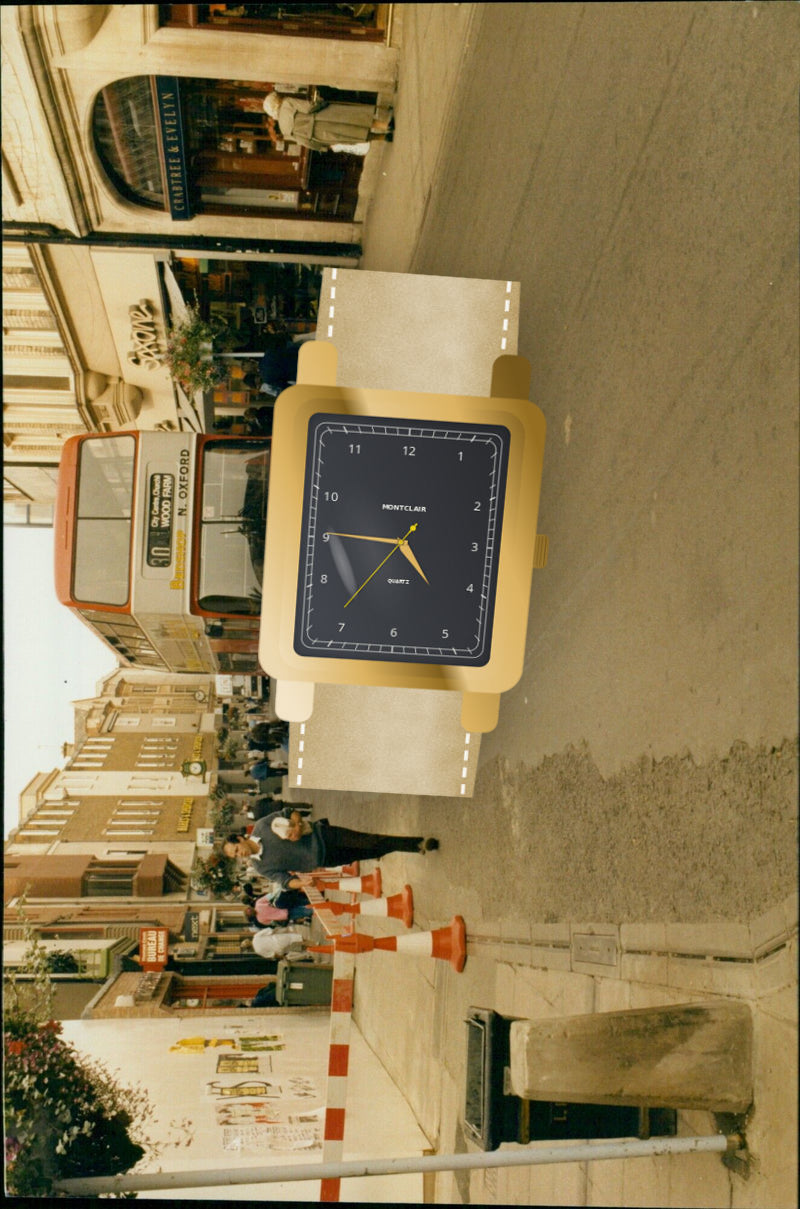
4:45:36
